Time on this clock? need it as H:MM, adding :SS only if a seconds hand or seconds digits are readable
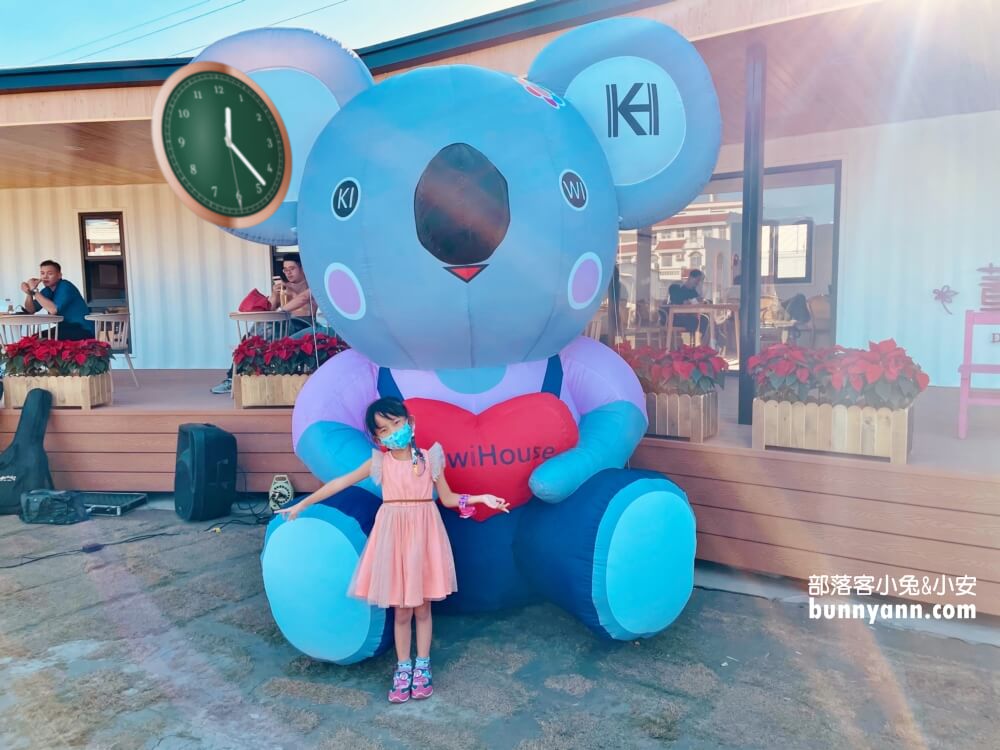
12:23:30
